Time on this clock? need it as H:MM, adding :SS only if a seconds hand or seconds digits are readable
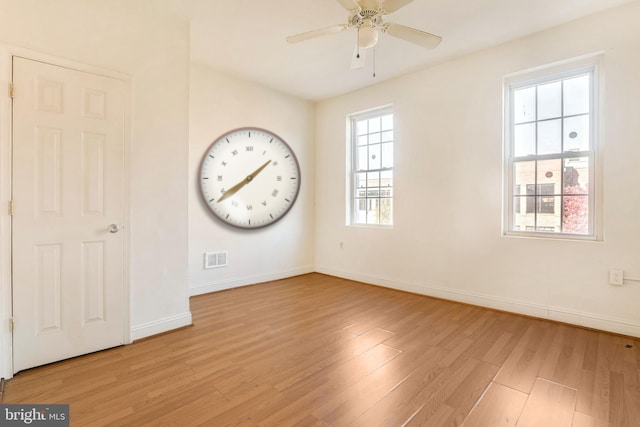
1:39
